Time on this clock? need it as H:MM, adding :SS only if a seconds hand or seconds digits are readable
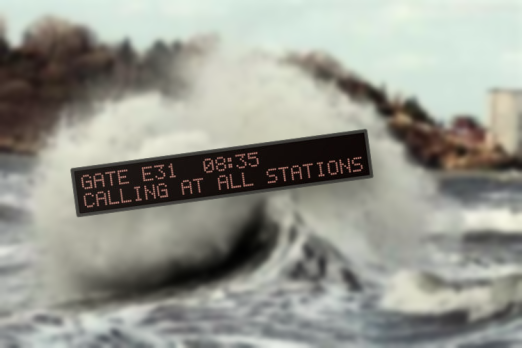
8:35
